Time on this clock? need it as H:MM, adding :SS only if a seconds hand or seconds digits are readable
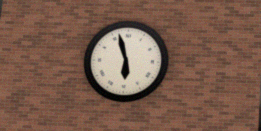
5:57
